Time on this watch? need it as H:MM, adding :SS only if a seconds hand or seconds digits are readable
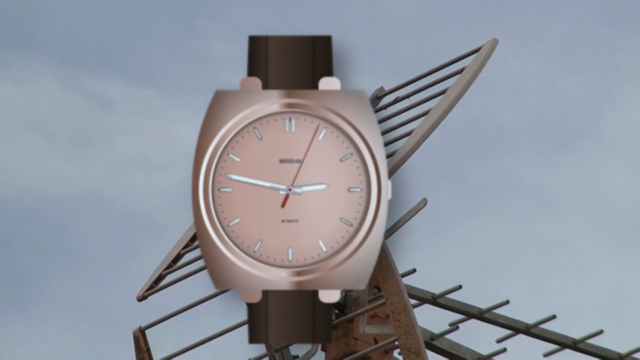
2:47:04
